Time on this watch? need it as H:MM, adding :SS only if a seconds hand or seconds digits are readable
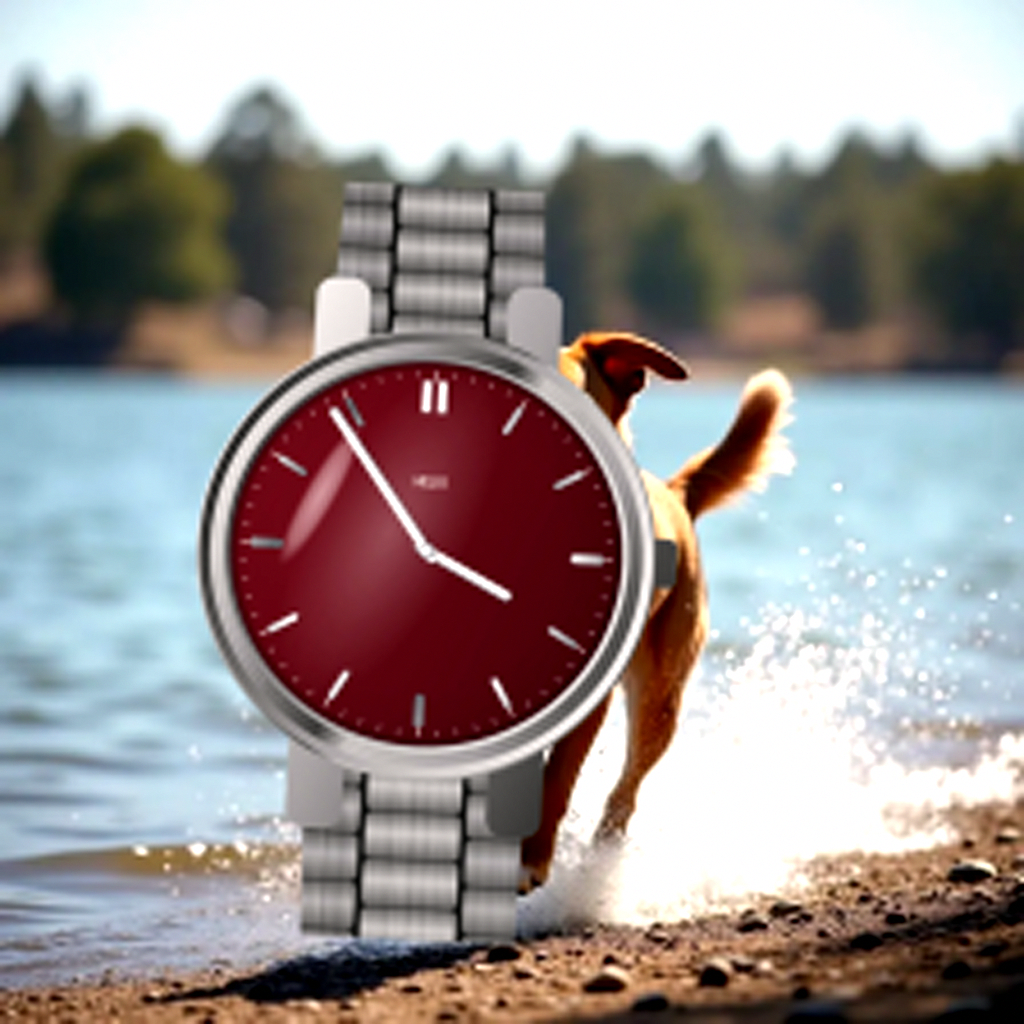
3:54
